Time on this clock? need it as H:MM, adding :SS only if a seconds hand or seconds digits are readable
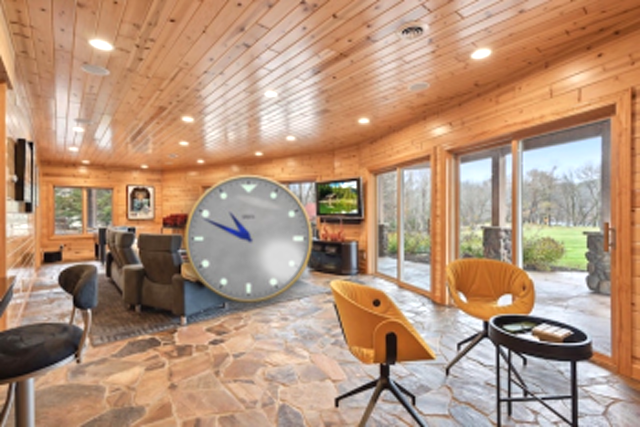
10:49
